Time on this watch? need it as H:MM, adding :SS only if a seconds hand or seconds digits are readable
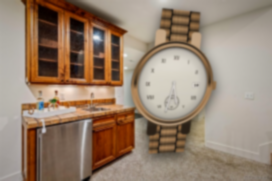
5:32
